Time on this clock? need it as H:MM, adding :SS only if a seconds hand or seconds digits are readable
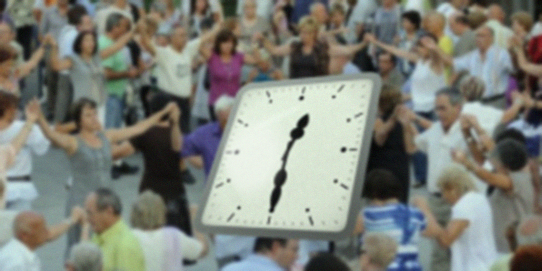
12:30
